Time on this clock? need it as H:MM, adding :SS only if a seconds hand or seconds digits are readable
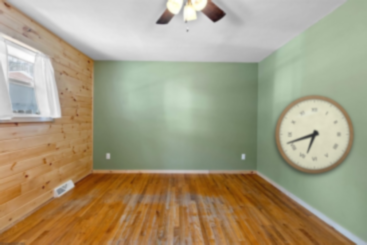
6:42
